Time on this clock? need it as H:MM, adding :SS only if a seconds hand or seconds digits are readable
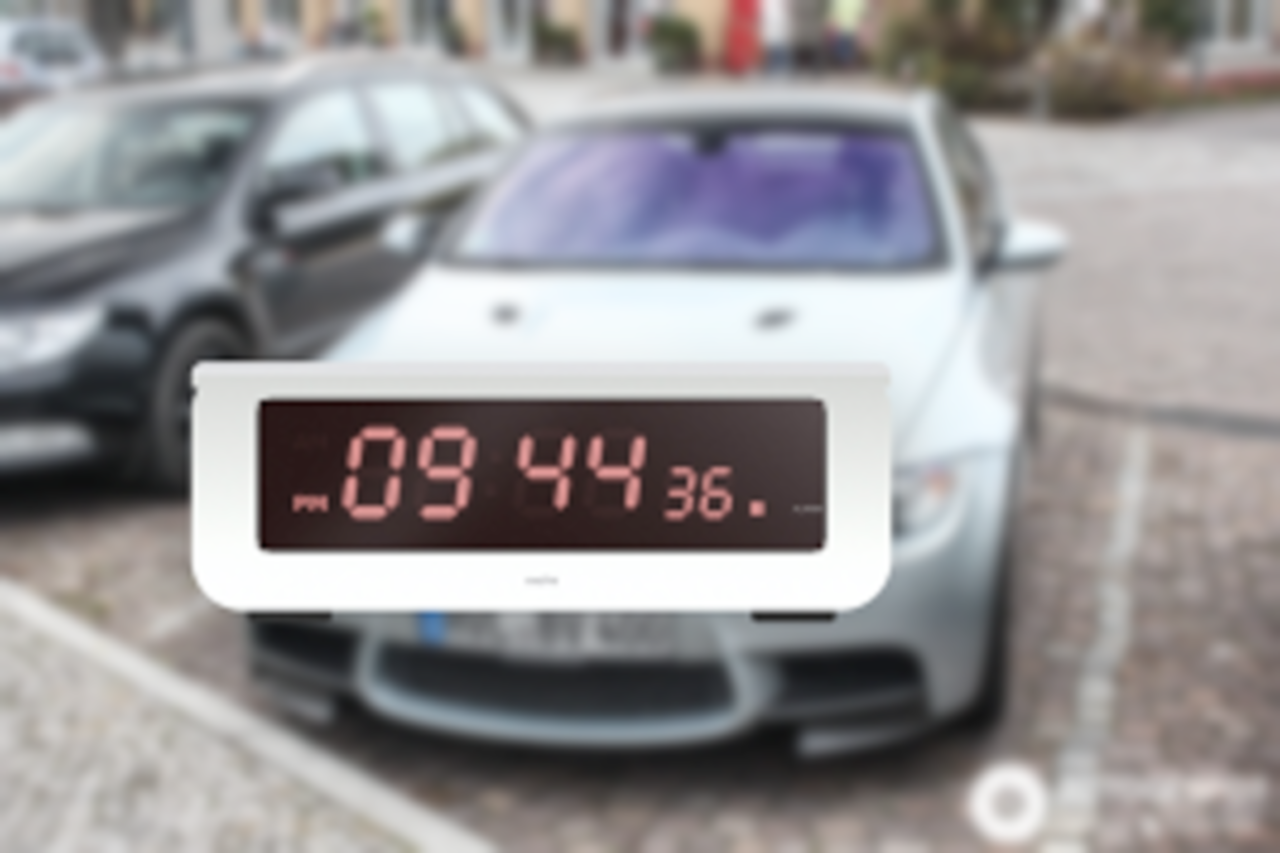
9:44:36
